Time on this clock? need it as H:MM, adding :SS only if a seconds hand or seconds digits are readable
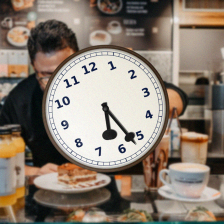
6:27
